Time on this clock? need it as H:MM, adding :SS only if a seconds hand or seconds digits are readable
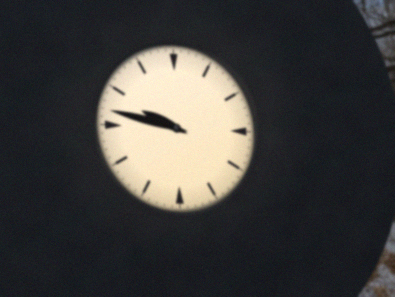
9:47
